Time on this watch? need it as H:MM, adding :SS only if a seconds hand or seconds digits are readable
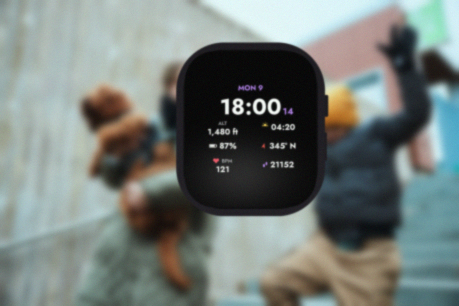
18:00
